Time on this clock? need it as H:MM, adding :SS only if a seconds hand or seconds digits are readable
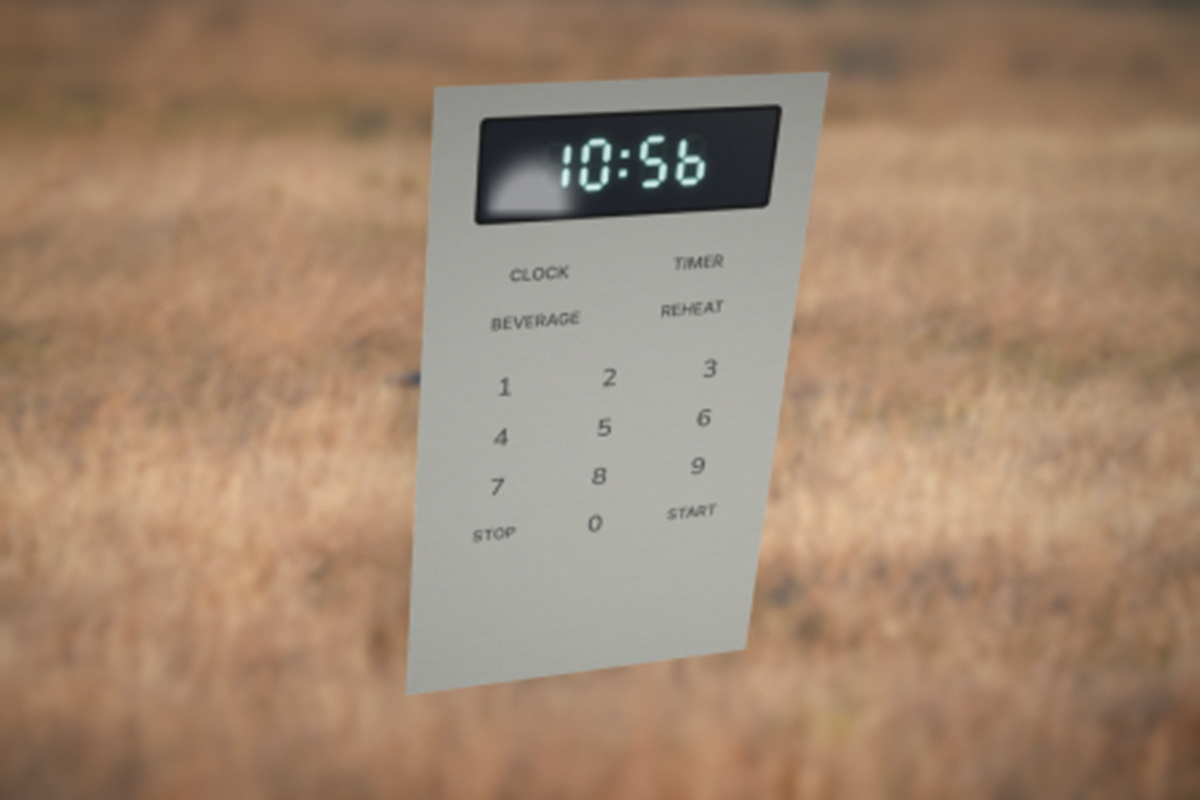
10:56
